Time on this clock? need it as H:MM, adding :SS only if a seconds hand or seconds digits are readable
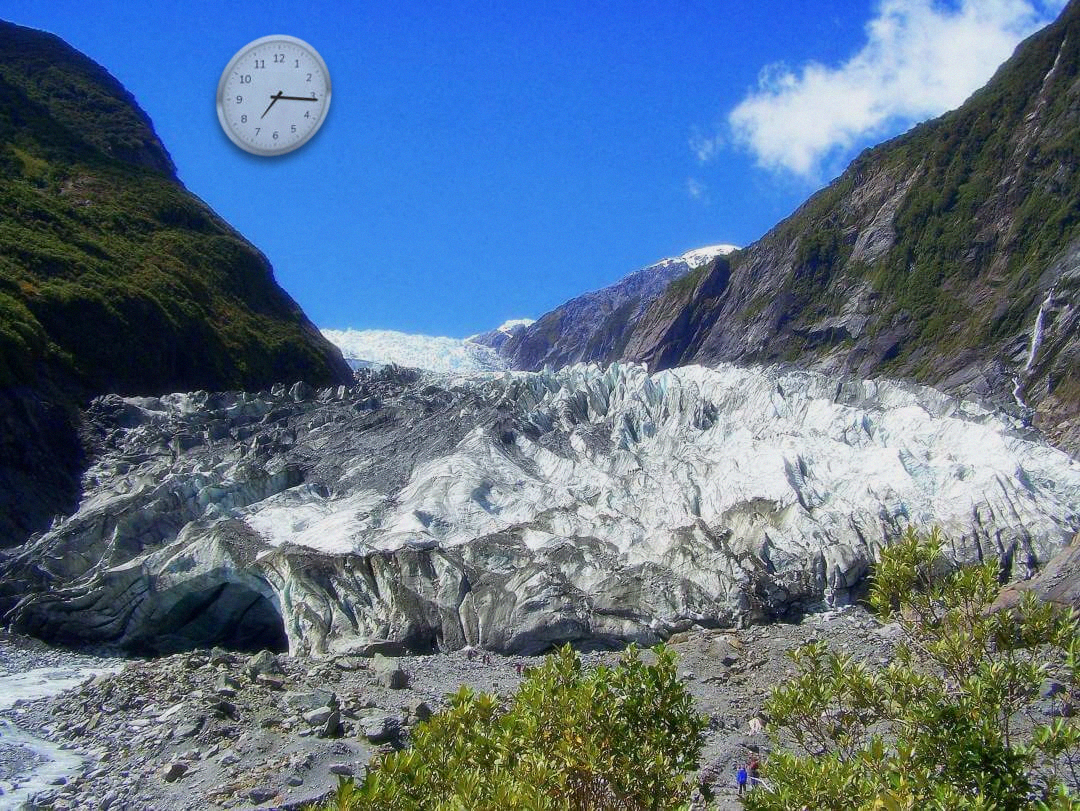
7:16
